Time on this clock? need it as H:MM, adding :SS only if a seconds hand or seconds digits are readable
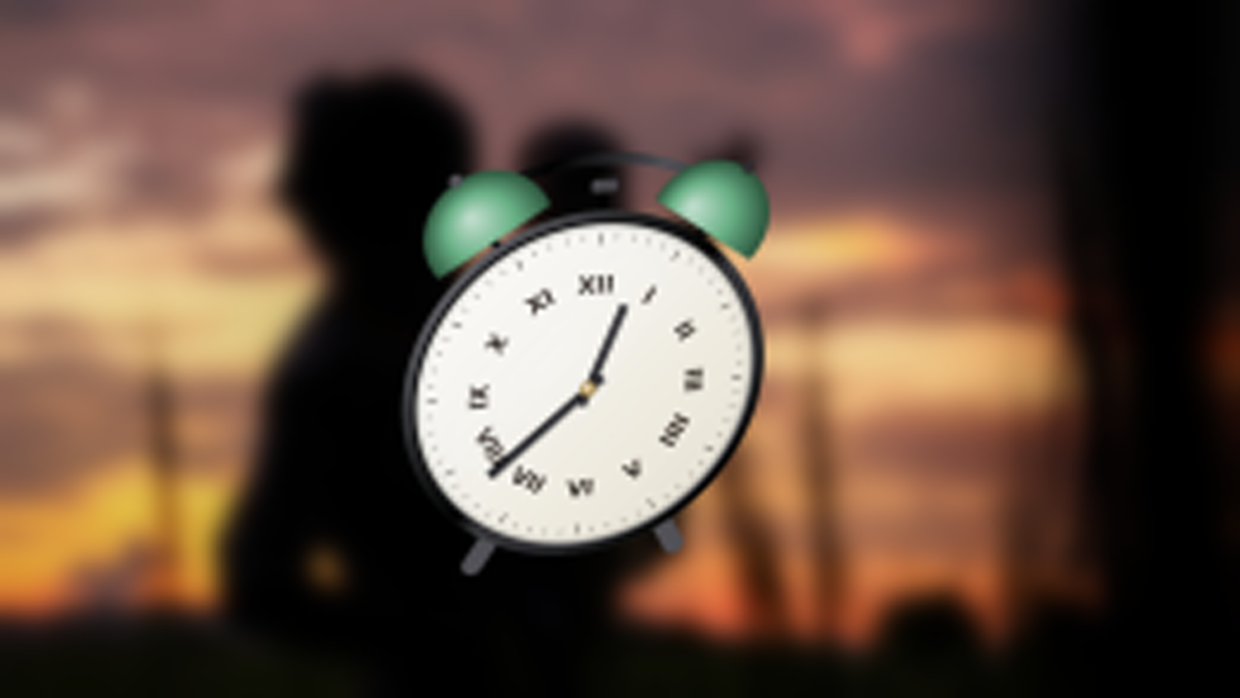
12:38
